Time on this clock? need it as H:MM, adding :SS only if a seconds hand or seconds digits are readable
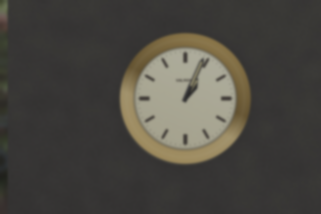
1:04
